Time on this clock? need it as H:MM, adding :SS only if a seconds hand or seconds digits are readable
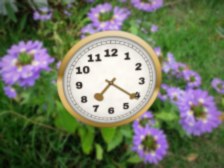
7:21
